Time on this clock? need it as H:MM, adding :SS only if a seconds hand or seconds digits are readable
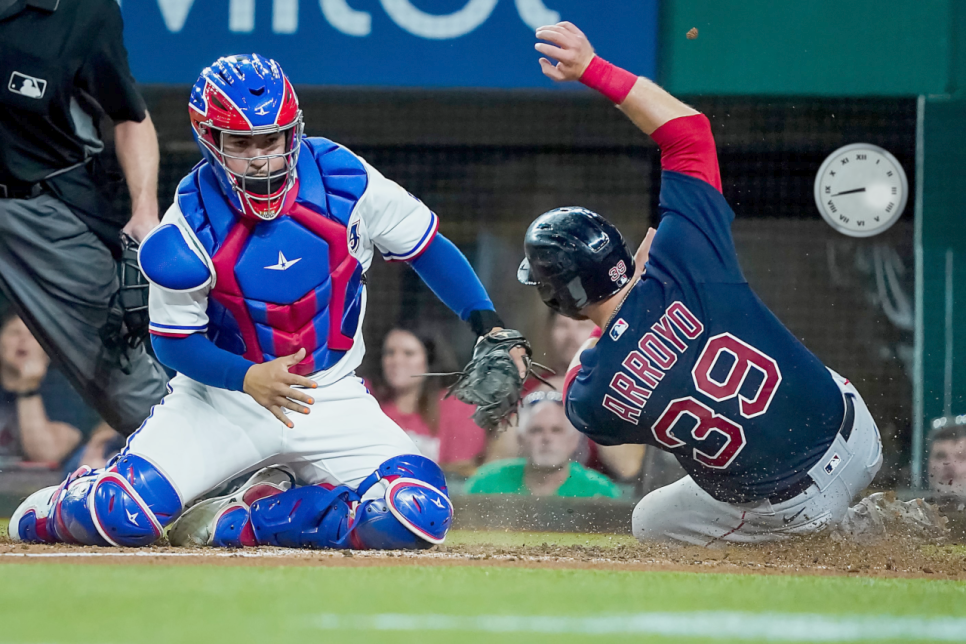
8:43
